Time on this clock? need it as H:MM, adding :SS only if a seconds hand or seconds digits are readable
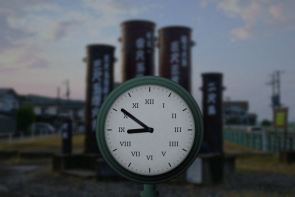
8:51
